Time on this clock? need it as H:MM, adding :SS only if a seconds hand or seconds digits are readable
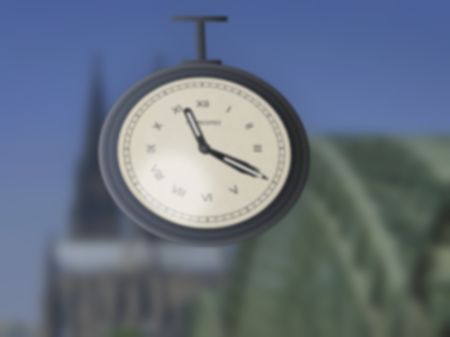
11:20
